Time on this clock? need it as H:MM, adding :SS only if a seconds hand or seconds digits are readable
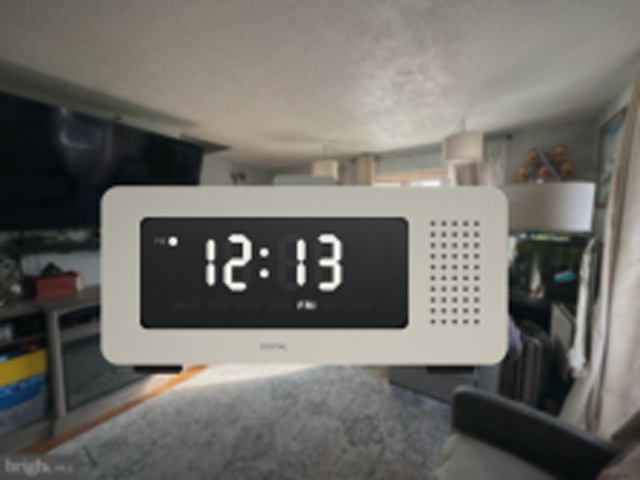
12:13
